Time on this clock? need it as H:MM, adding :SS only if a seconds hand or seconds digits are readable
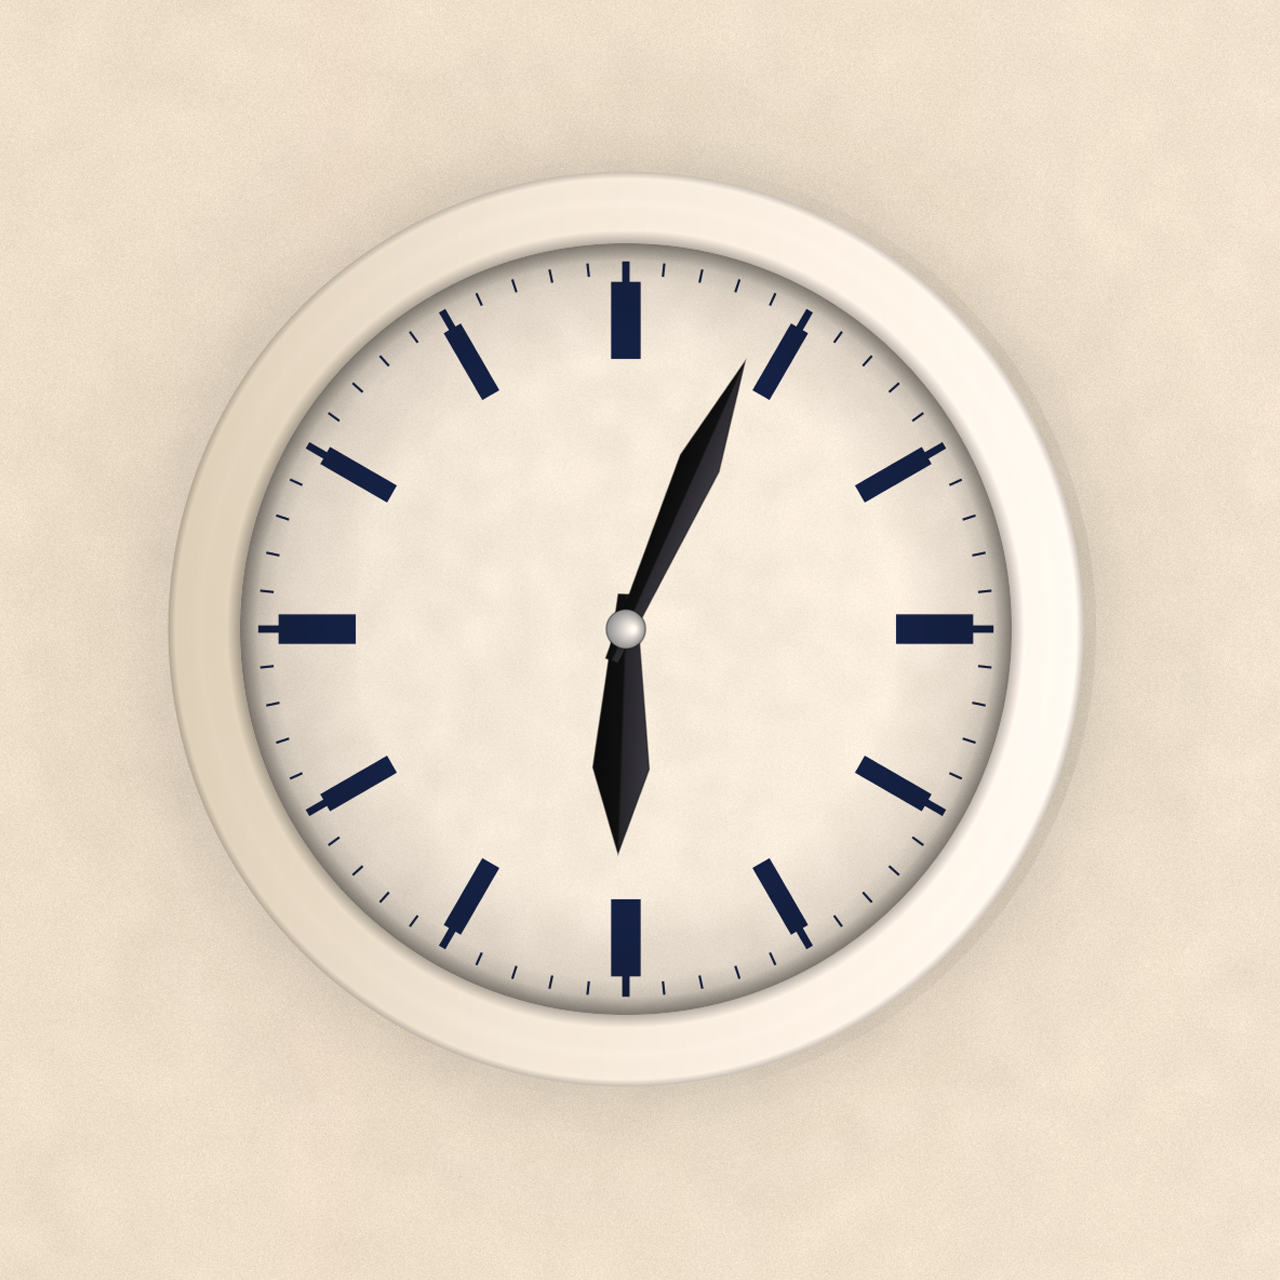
6:04
